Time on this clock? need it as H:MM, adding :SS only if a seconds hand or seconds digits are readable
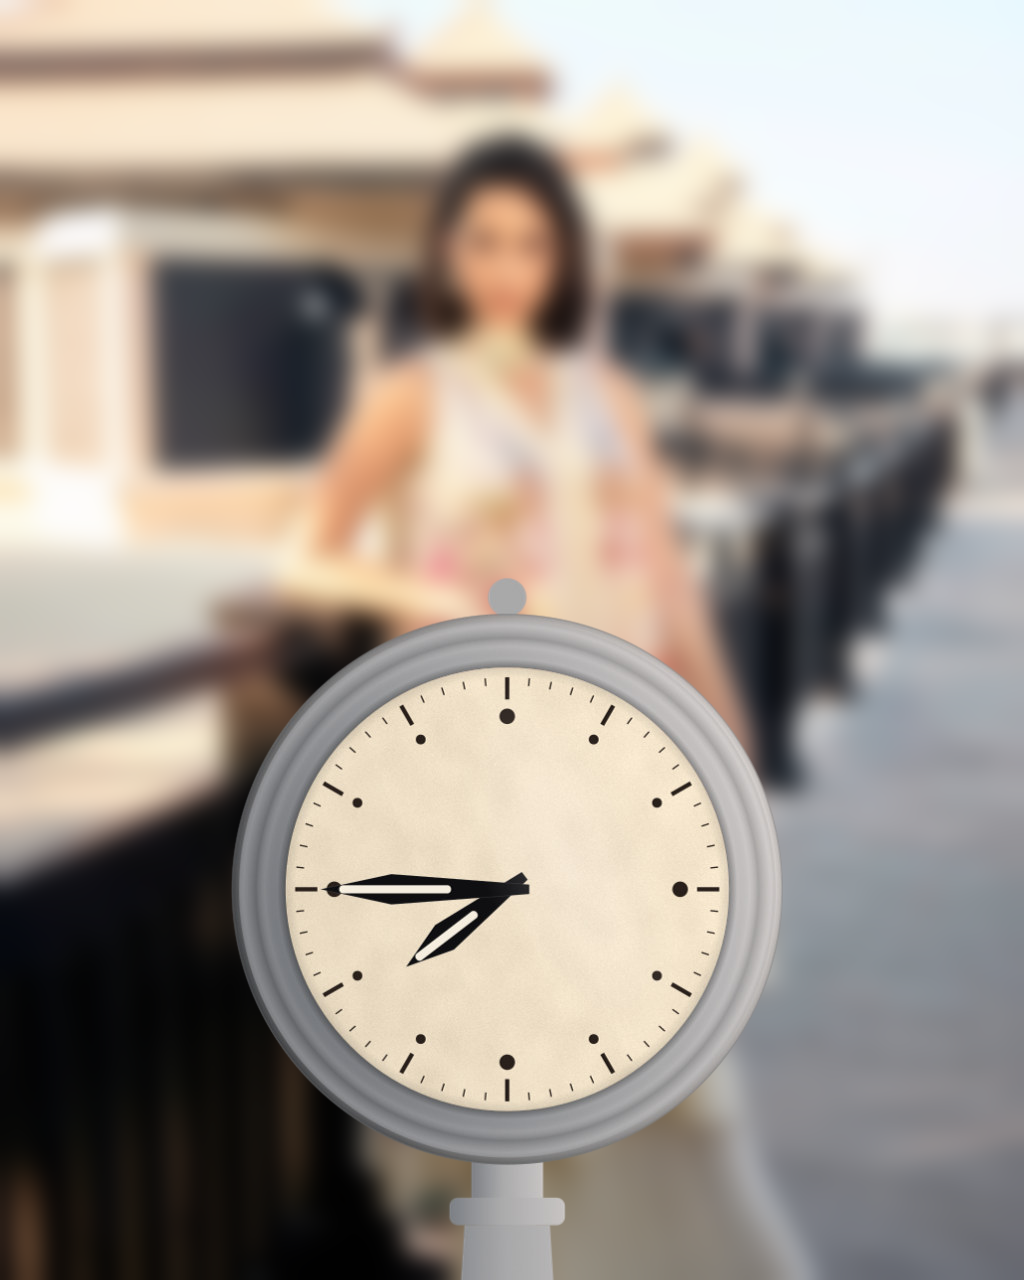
7:45
